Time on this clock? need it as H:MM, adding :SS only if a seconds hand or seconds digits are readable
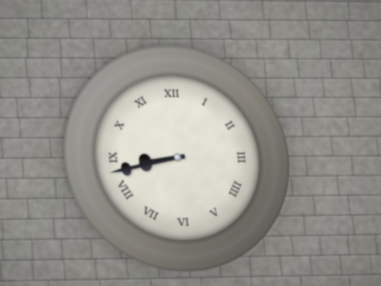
8:43
